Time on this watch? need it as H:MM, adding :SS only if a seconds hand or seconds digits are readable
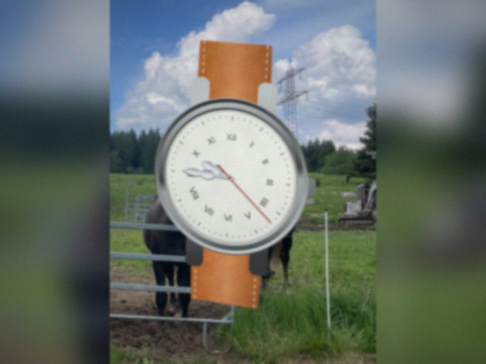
9:45:22
